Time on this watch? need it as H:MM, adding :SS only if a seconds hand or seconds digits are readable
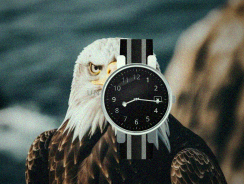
8:16
